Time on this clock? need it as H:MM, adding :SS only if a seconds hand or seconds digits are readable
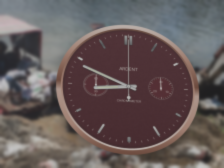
8:49
